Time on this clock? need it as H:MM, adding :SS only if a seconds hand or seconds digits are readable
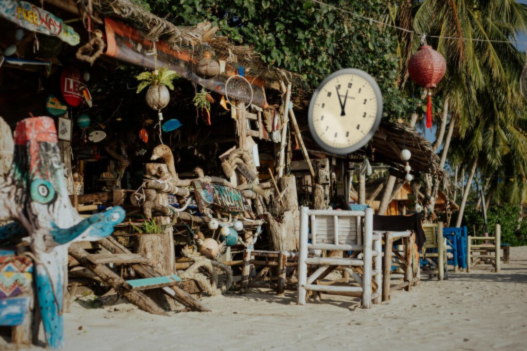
11:54
